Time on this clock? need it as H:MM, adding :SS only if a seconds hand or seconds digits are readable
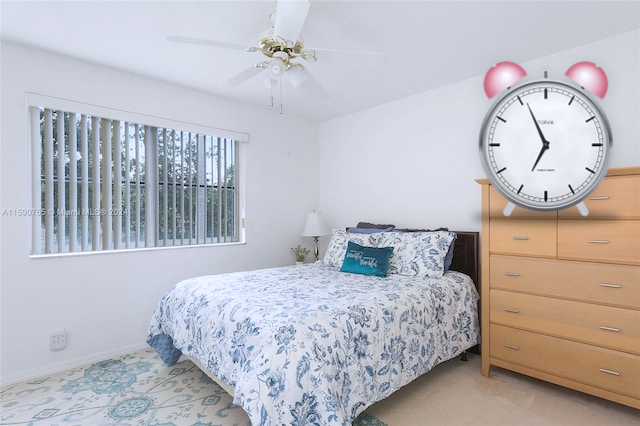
6:56
